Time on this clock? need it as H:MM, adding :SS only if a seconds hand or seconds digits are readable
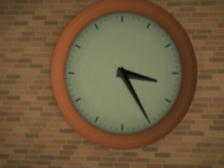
3:25
